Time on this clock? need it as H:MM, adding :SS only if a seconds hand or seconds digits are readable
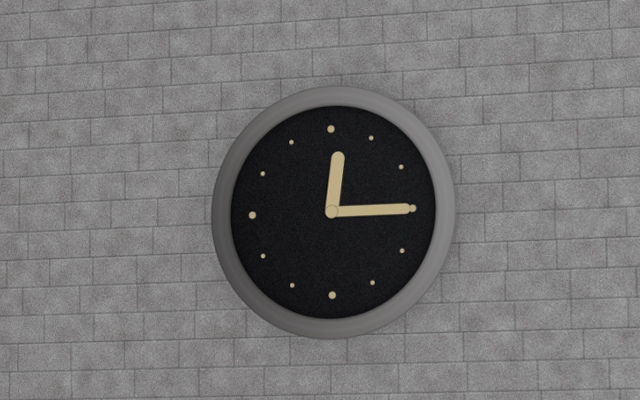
12:15
